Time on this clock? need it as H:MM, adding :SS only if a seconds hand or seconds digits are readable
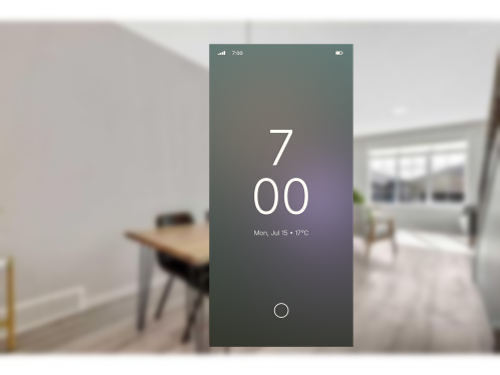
7:00
